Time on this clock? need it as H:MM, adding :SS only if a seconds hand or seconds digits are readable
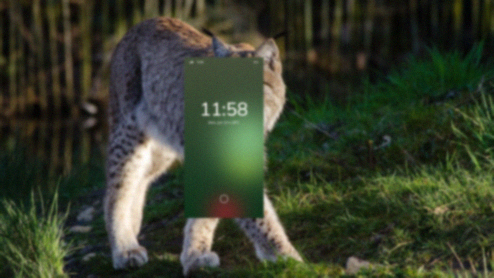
11:58
